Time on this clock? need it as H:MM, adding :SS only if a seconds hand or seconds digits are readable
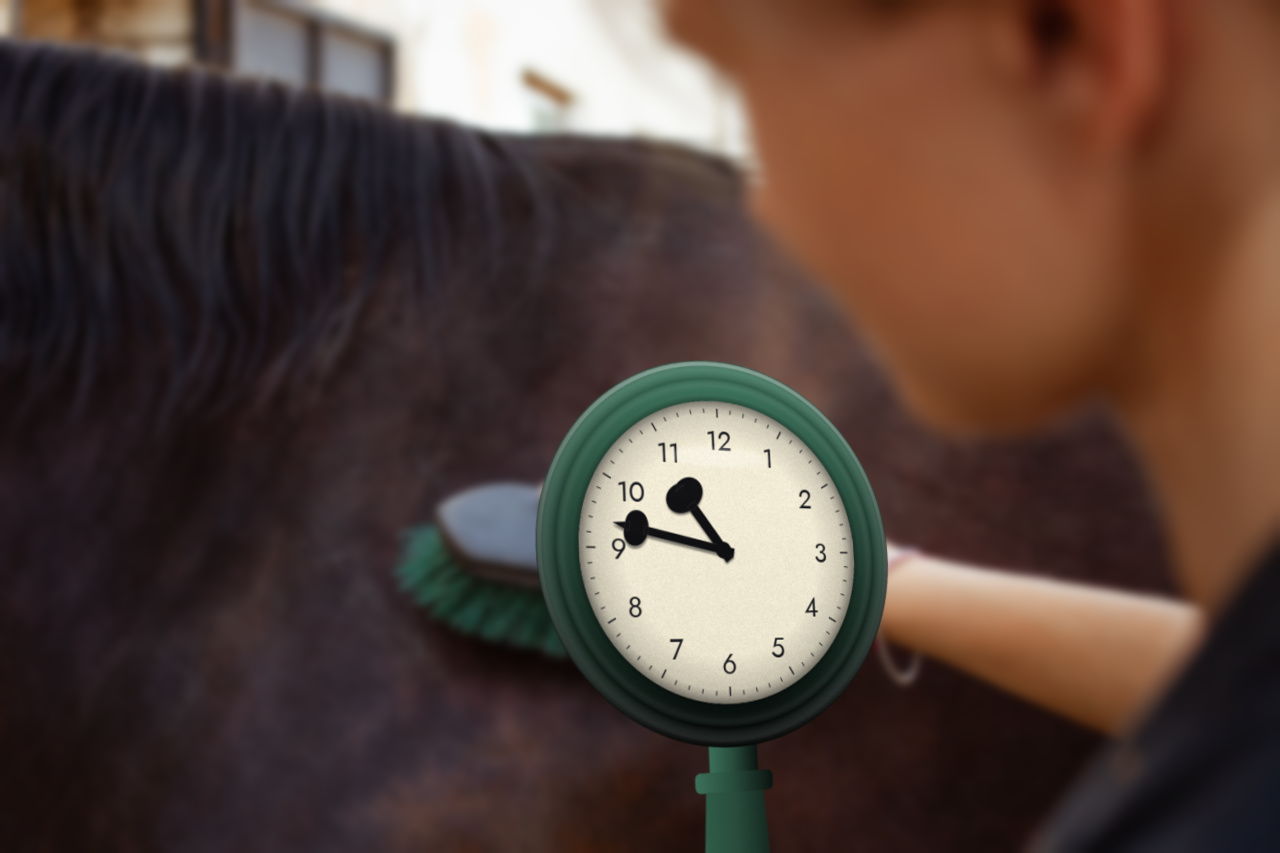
10:47
